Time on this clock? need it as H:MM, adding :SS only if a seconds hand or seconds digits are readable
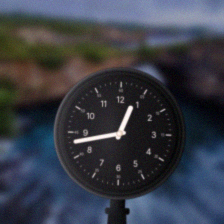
12:43
